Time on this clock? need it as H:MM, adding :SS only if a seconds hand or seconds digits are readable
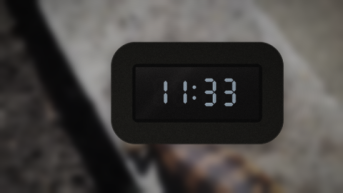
11:33
